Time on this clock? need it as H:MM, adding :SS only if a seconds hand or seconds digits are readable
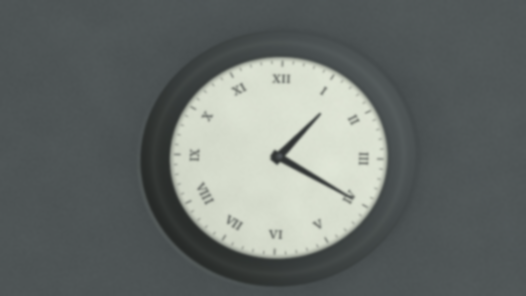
1:20
